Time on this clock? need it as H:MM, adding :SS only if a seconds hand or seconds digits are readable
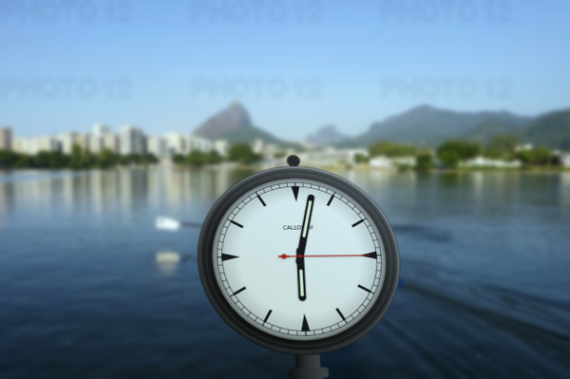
6:02:15
